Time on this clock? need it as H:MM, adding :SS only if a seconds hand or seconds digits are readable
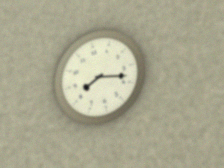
8:18
